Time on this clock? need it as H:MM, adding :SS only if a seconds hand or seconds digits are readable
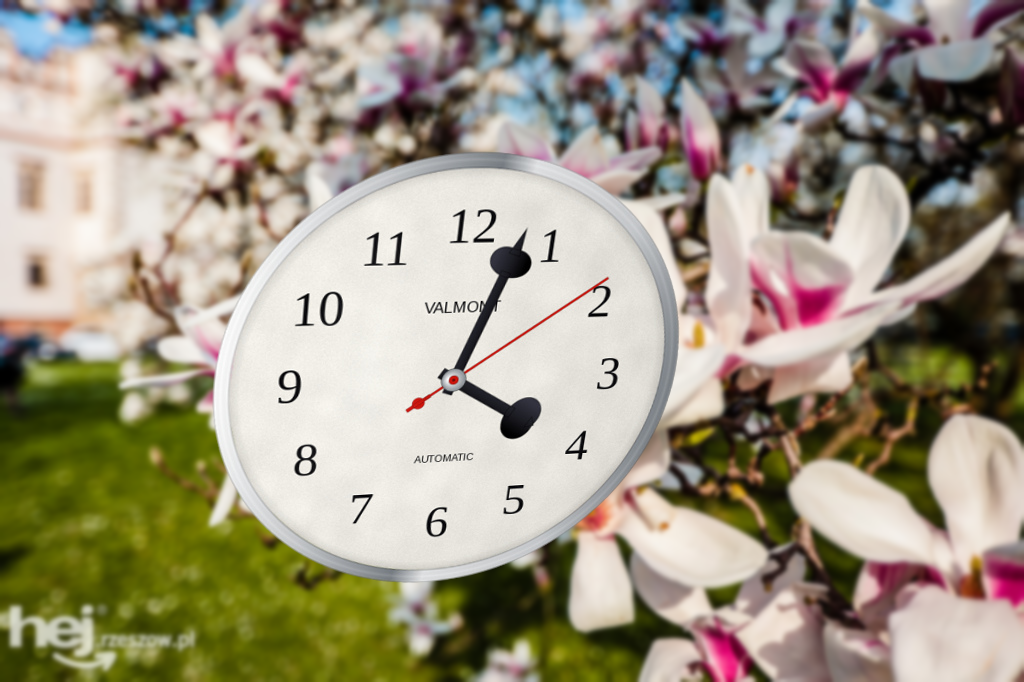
4:03:09
